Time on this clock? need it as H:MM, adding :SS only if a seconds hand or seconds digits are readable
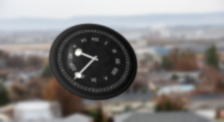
9:36
